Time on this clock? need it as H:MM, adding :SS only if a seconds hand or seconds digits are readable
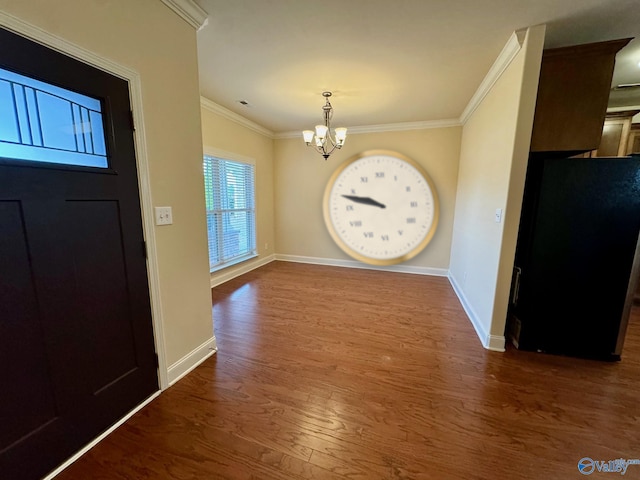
9:48
